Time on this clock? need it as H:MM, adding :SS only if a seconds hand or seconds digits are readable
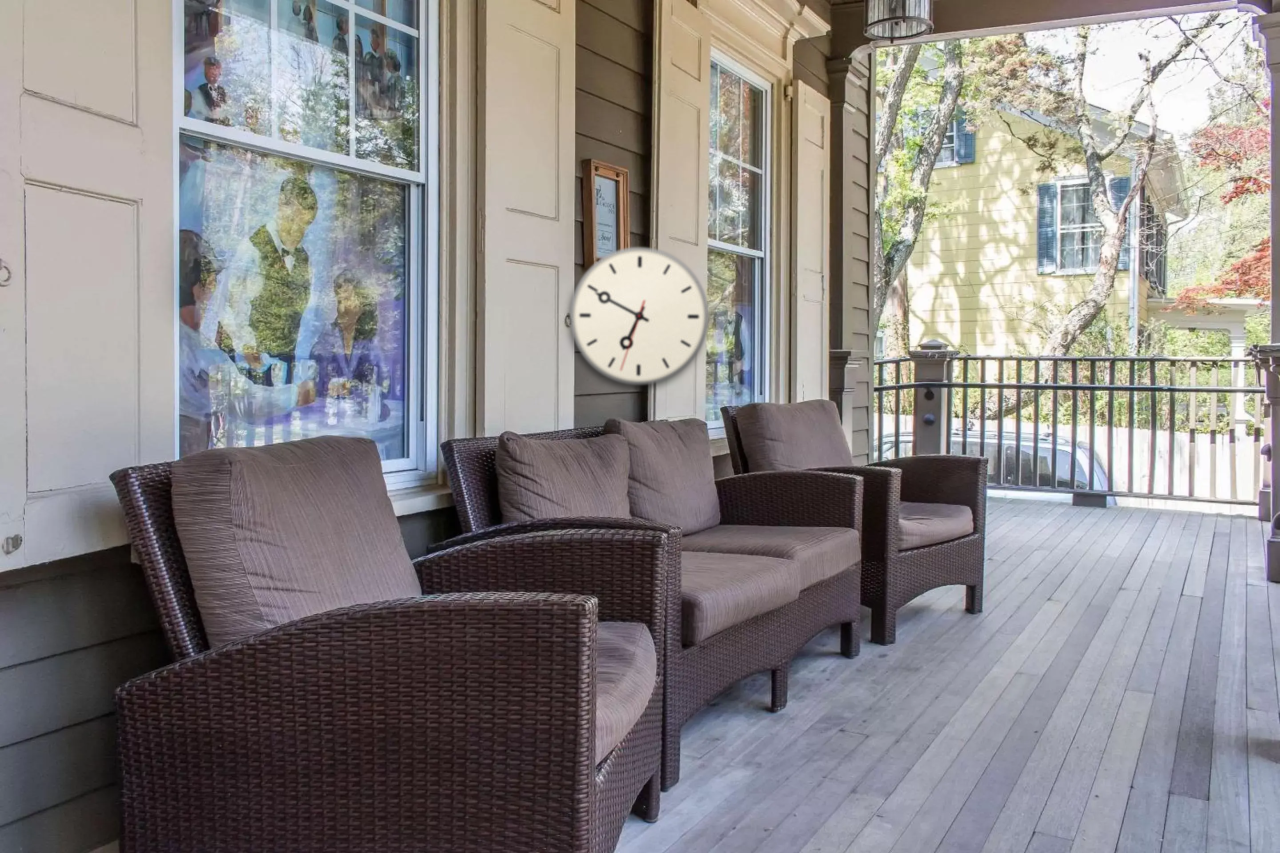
6:49:33
